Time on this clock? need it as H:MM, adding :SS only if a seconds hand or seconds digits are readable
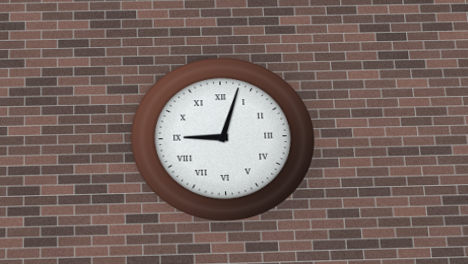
9:03
